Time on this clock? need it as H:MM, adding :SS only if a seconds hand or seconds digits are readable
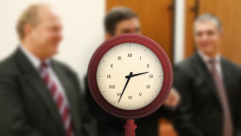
2:34
